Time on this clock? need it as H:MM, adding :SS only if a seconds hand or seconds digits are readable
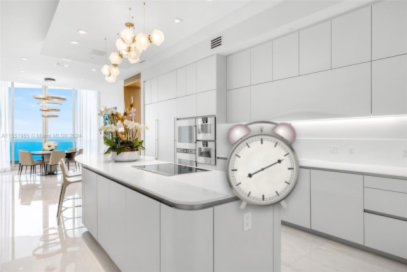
8:11
